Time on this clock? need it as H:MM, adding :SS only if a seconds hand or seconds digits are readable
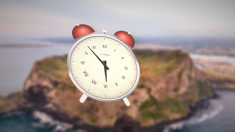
5:53
